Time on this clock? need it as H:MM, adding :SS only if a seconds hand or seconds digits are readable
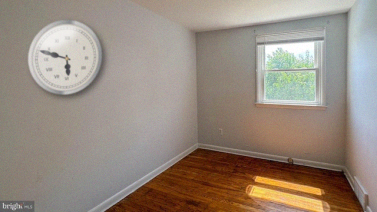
5:48
